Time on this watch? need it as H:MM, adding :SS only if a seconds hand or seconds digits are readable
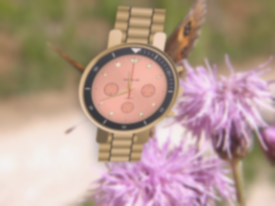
11:41
